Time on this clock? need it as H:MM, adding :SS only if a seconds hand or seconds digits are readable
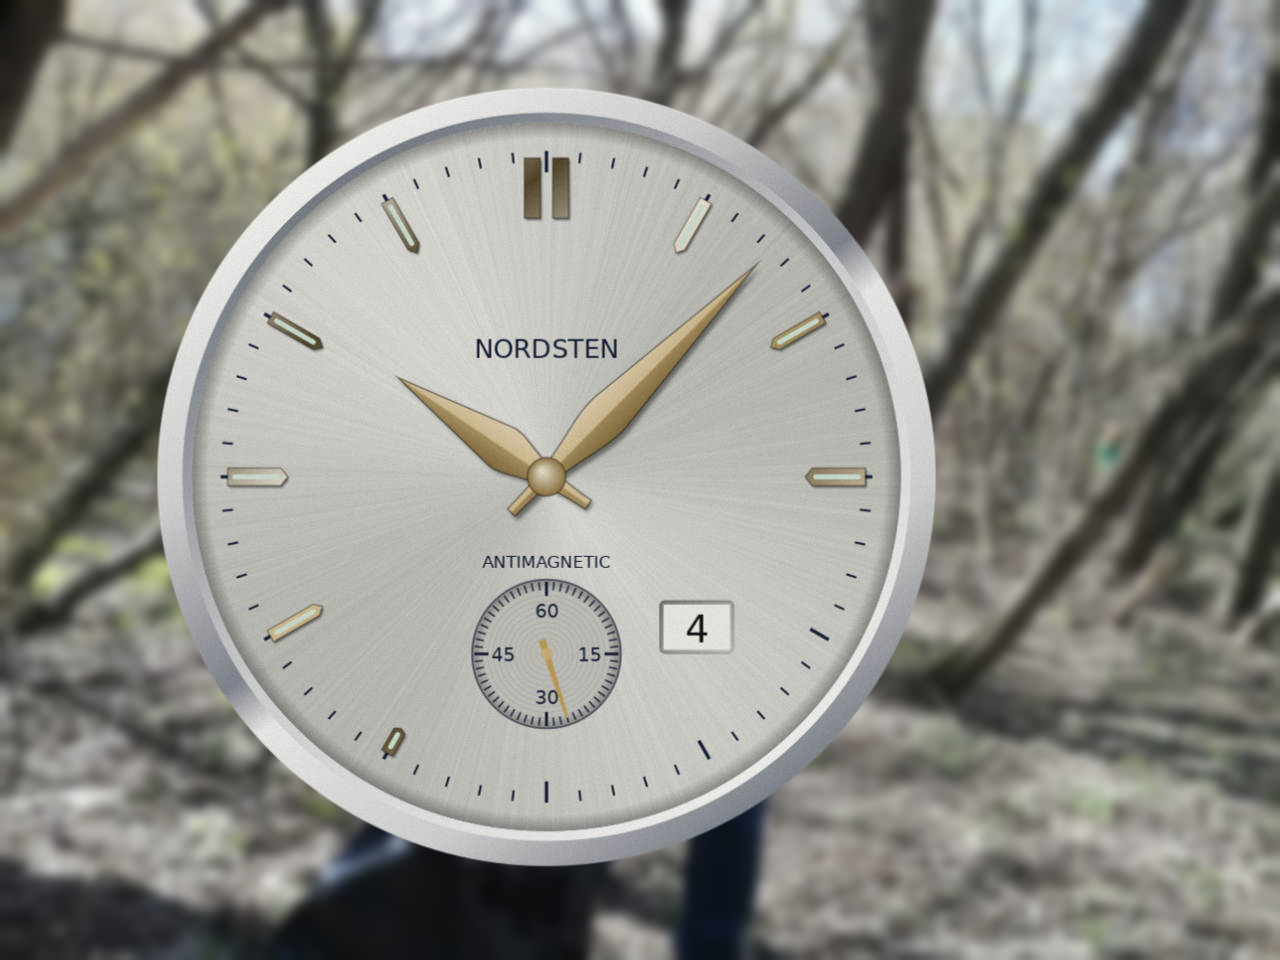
10:07:27
